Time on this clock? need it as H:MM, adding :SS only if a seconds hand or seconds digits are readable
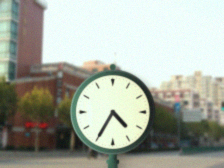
4:35
